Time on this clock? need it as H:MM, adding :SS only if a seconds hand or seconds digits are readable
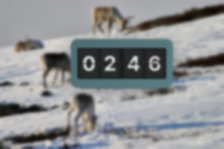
2:46
